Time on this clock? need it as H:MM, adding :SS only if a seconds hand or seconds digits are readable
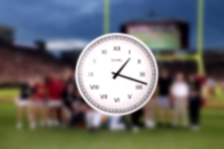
1:18
